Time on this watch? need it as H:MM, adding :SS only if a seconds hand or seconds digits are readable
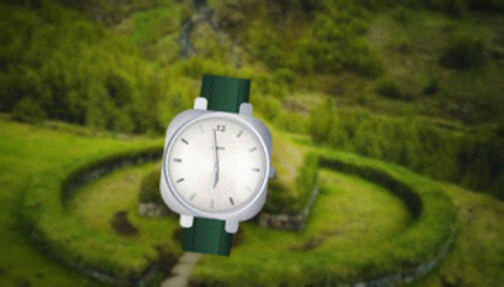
5:58
